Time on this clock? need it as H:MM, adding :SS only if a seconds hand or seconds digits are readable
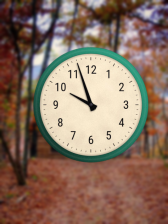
9:57
